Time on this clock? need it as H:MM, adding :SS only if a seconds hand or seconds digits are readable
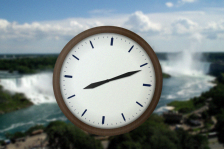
8:11
